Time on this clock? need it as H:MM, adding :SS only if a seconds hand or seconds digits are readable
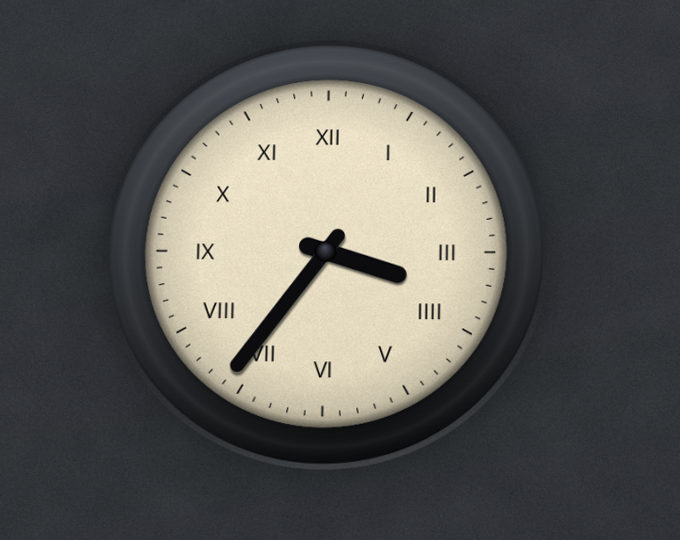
3:36
